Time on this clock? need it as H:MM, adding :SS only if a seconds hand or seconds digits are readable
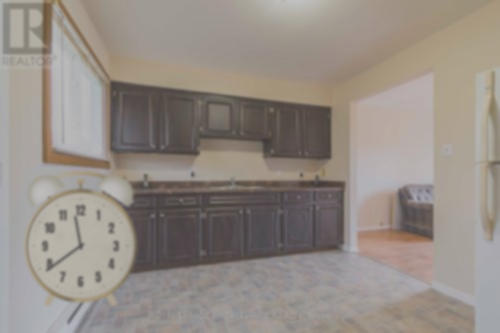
11:39
